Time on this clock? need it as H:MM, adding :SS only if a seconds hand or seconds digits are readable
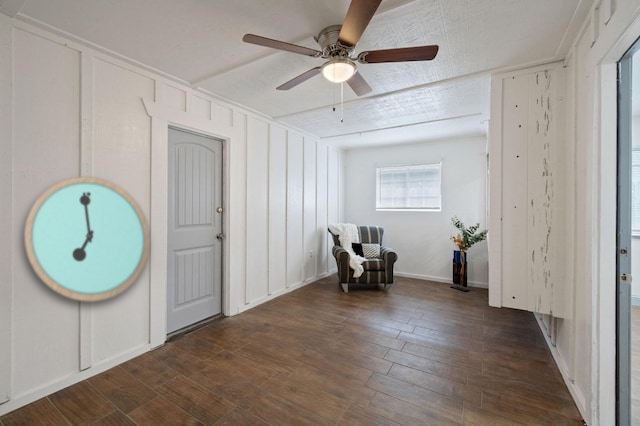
6:59
